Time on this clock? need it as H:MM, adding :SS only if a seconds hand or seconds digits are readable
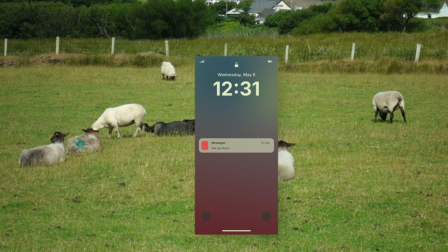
12:31
